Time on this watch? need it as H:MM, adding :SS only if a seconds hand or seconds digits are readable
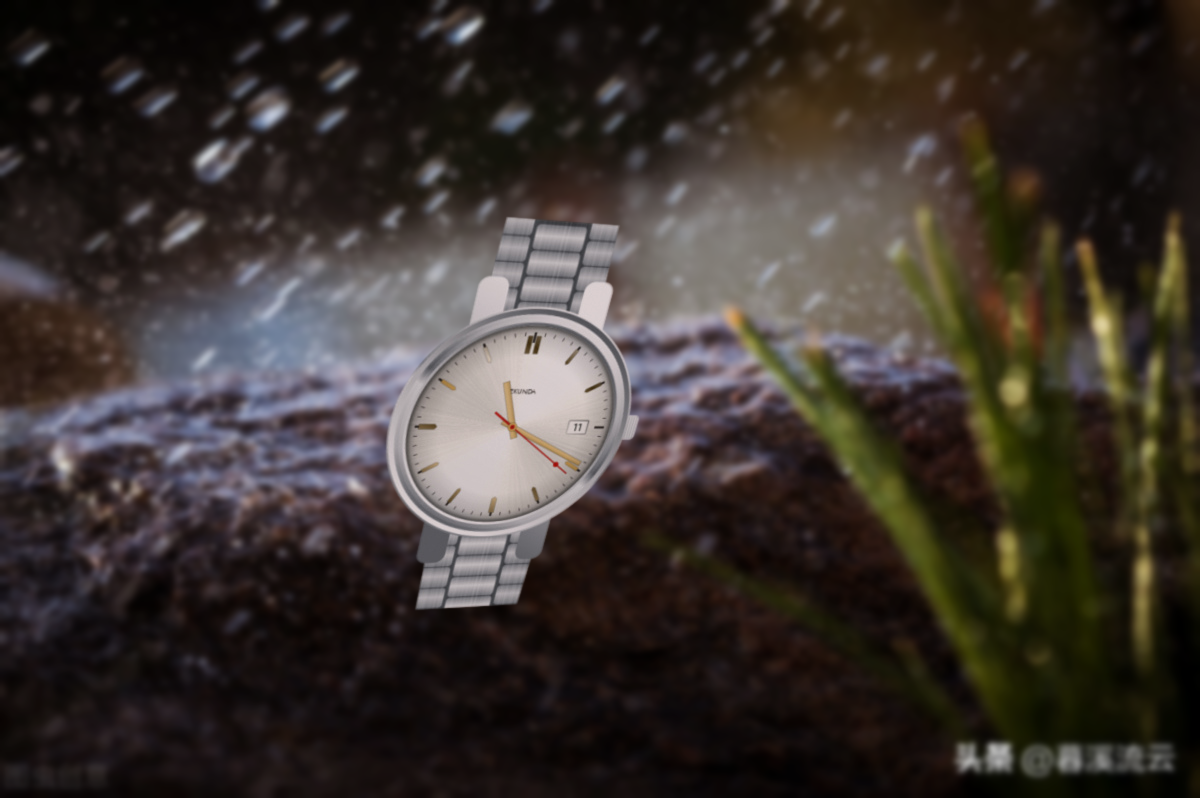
11:19:21
